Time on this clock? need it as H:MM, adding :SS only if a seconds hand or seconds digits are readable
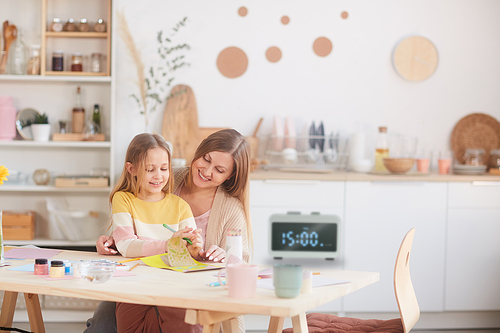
15:00
